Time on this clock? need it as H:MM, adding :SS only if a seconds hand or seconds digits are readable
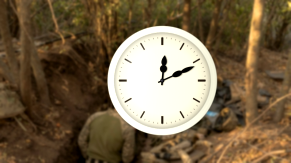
12:11
